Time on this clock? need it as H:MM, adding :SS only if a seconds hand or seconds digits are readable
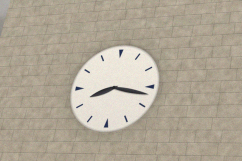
8:17
